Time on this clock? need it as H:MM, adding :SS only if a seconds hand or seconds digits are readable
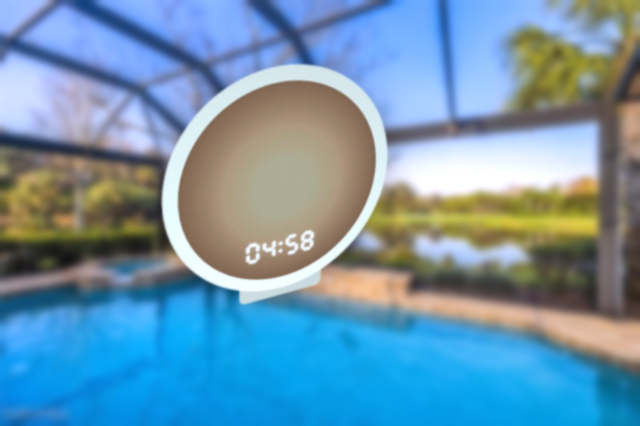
4:58
